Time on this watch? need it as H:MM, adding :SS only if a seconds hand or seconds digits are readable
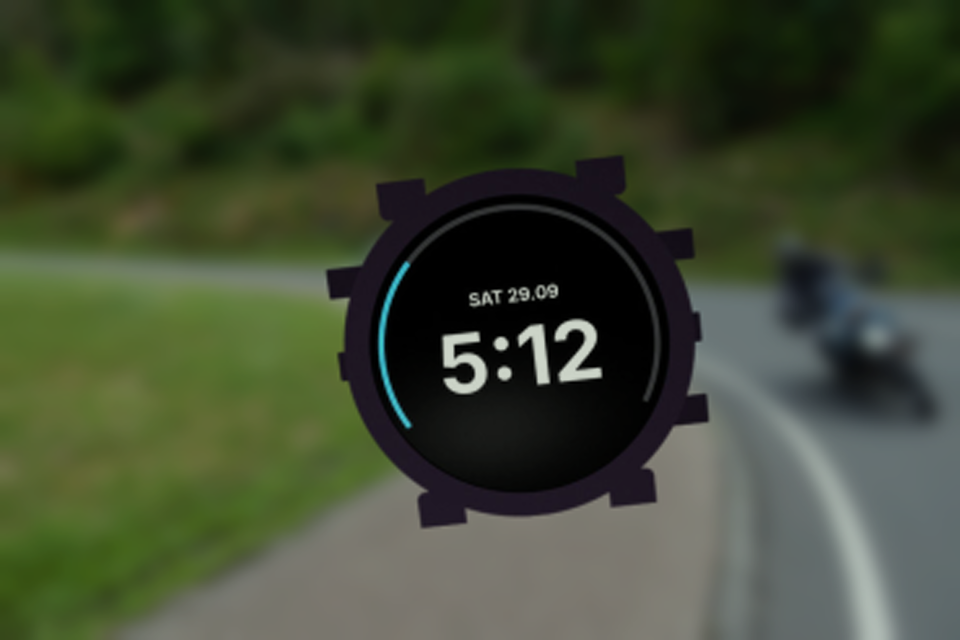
5:12
